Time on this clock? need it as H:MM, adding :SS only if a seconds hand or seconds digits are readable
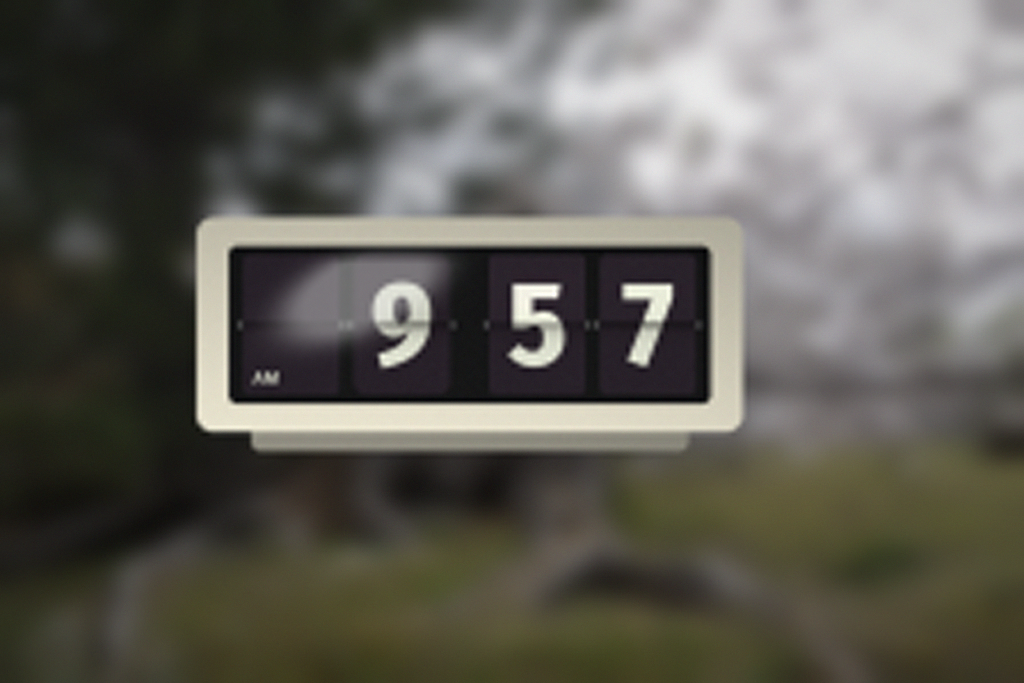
9:57
